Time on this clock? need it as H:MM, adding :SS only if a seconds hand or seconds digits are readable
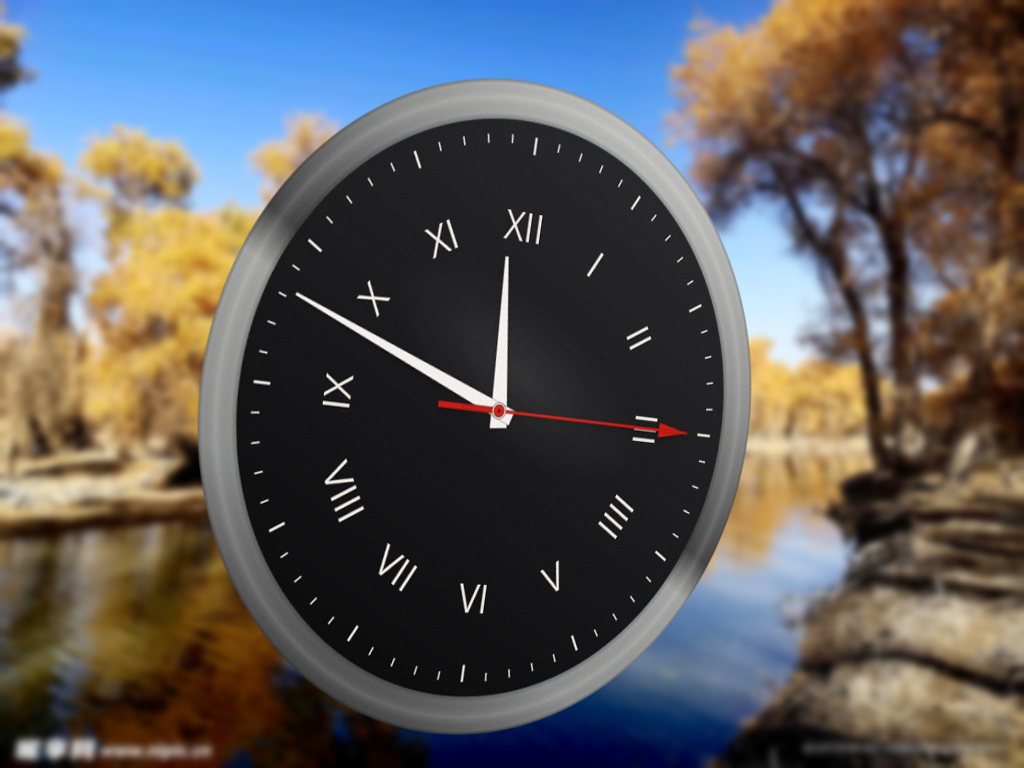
11:48:15
